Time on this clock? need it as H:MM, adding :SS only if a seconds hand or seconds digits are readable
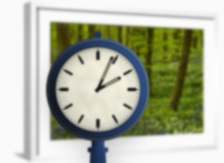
2:04
